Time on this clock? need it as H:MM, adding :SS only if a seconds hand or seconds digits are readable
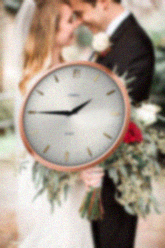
1:45
